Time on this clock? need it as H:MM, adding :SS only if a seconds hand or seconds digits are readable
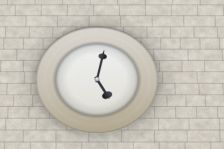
5:02
